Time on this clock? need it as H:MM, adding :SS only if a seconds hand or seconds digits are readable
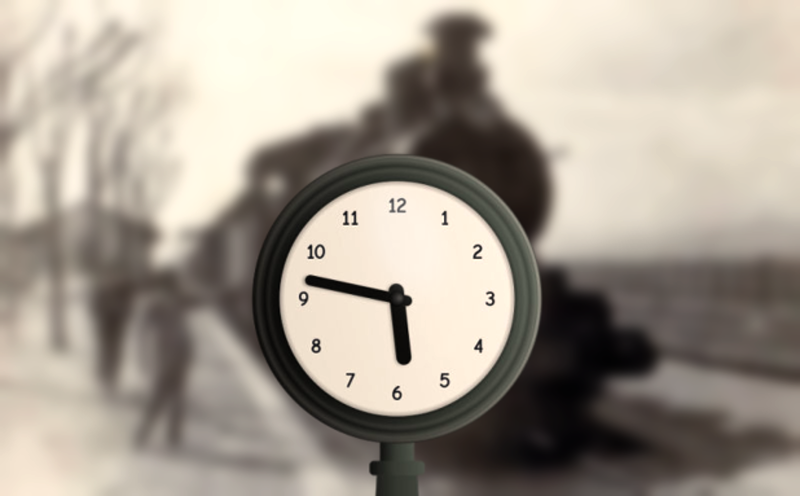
5:47
